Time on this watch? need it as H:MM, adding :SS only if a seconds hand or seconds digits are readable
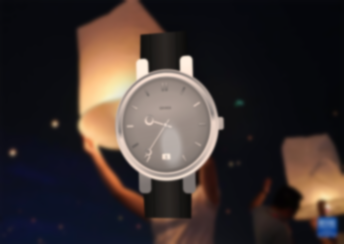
9:36
